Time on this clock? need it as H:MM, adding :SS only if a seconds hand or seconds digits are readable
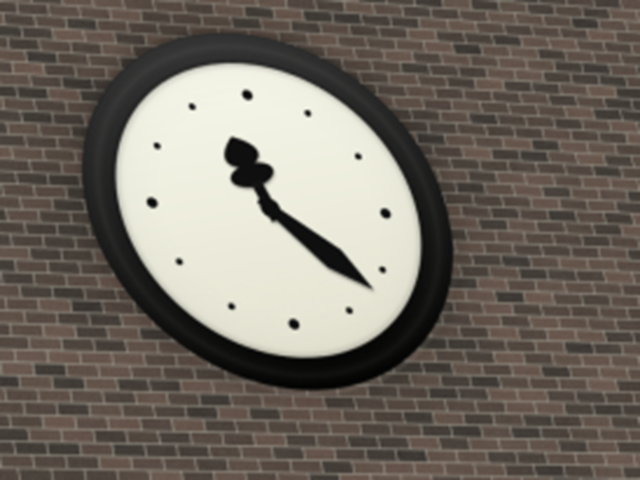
11:22
